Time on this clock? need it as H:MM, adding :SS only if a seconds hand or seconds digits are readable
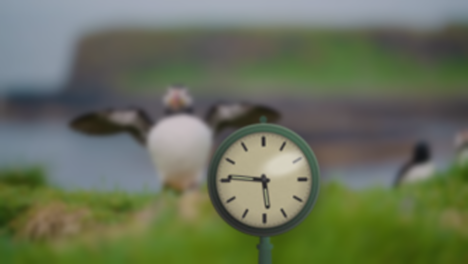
5:46
